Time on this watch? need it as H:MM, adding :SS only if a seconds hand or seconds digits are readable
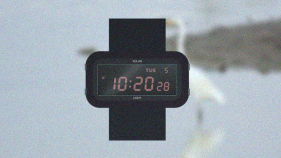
10:20:28
